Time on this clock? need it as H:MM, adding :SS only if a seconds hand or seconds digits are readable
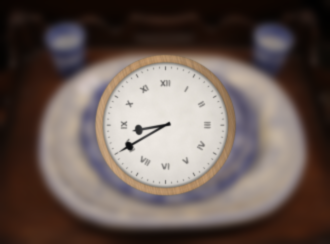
8:40
